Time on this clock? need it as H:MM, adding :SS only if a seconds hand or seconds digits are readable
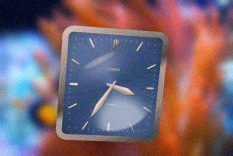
3:35
